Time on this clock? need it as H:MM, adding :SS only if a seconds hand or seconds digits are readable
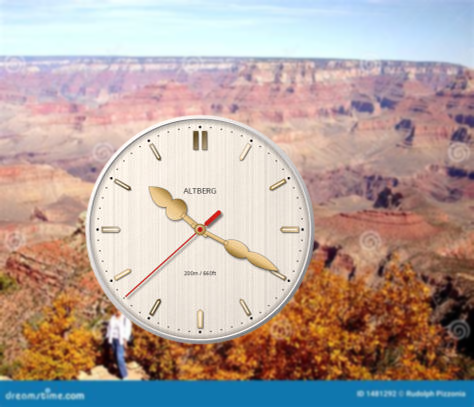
10:19:38
